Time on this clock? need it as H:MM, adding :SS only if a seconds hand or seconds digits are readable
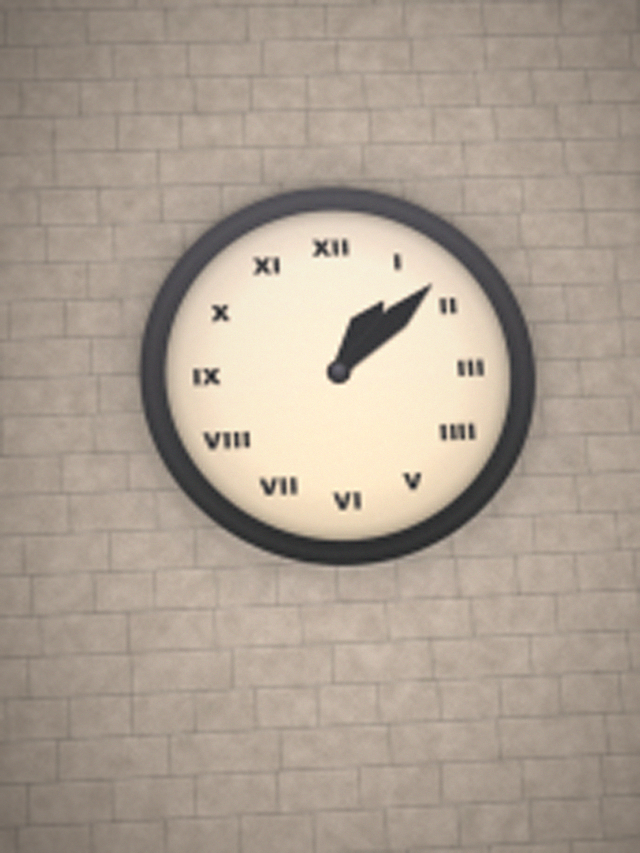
1:08
